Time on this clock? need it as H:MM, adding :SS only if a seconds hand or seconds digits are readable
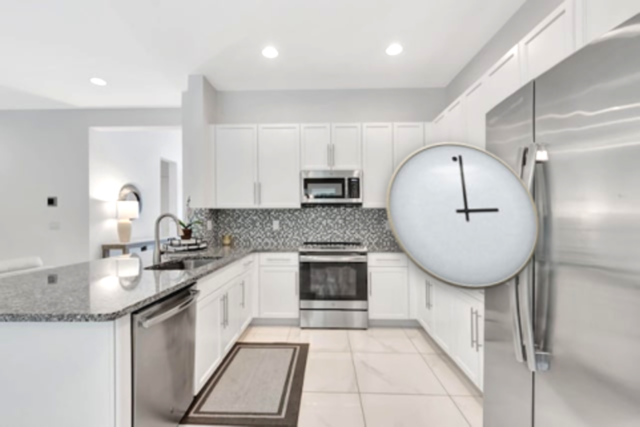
3:01
